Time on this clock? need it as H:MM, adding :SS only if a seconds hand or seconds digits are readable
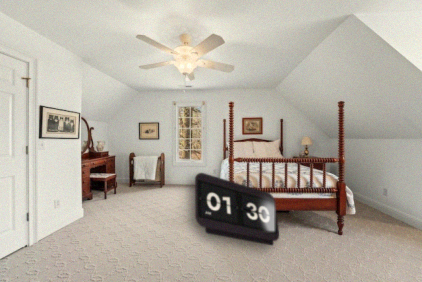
1:30
